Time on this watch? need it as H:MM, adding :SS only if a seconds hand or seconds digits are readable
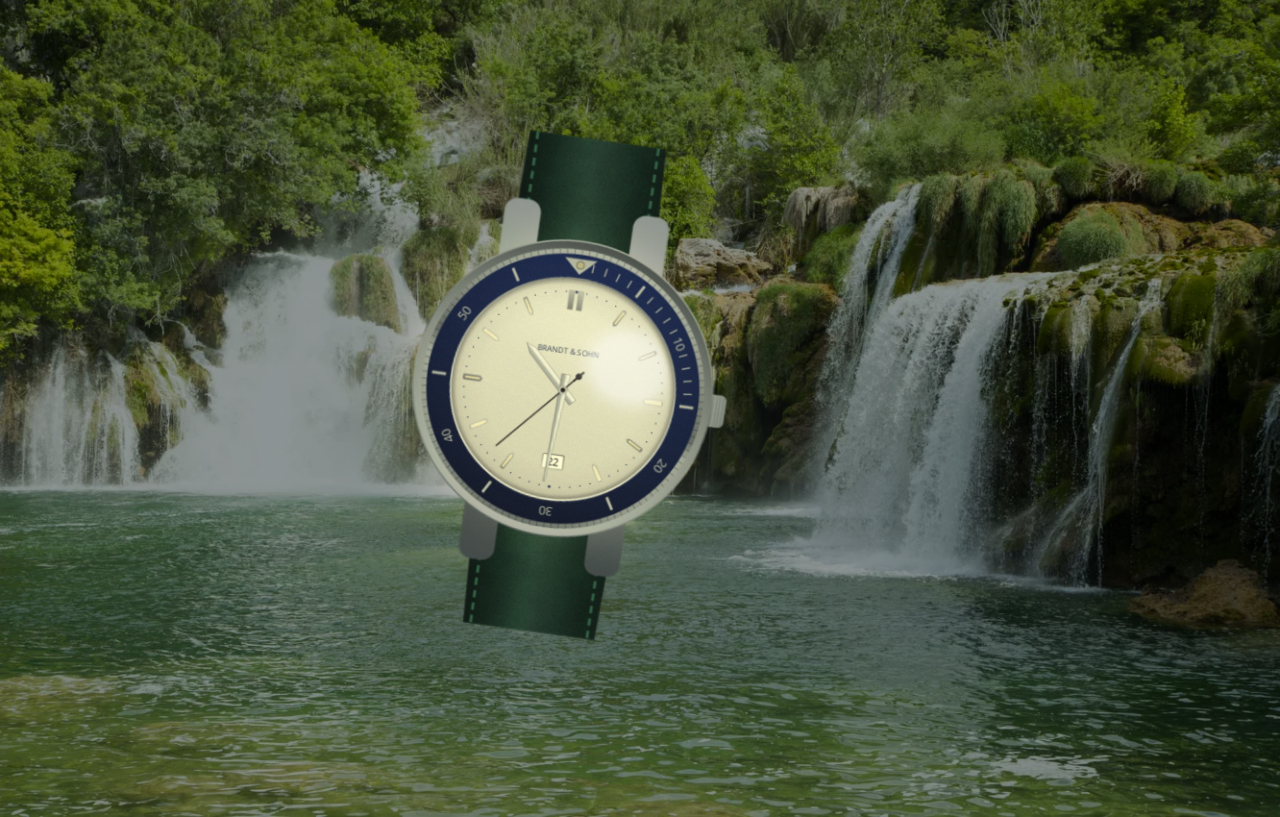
10:30:37
